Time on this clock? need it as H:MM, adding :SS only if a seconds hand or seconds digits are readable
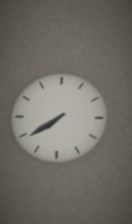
7:39
